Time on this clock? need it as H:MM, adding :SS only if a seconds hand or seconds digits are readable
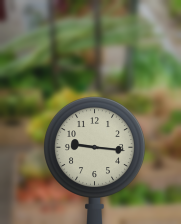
9:16
